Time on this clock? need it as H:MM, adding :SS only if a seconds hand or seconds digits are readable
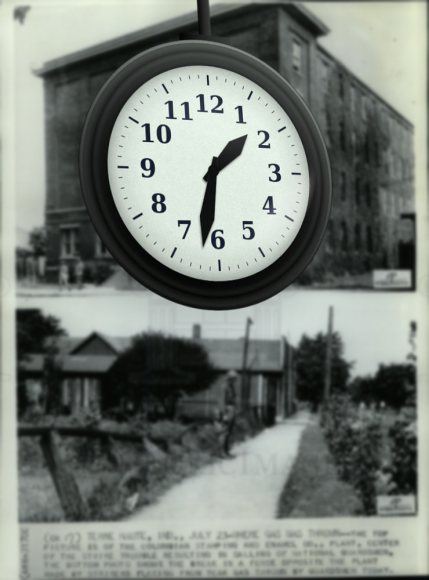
1:32
